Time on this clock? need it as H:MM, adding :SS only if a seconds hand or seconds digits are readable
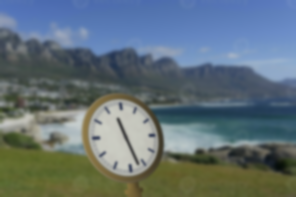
11:27
